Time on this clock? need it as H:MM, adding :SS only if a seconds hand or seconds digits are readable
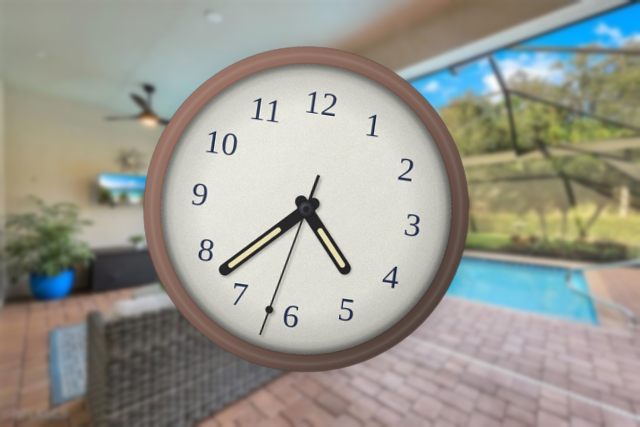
4:37:32
